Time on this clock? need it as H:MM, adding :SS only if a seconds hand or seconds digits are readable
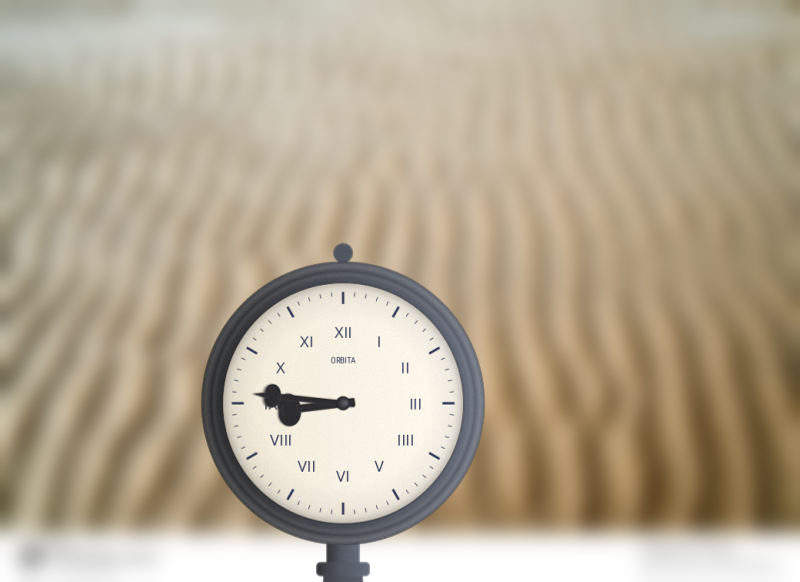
8:46
